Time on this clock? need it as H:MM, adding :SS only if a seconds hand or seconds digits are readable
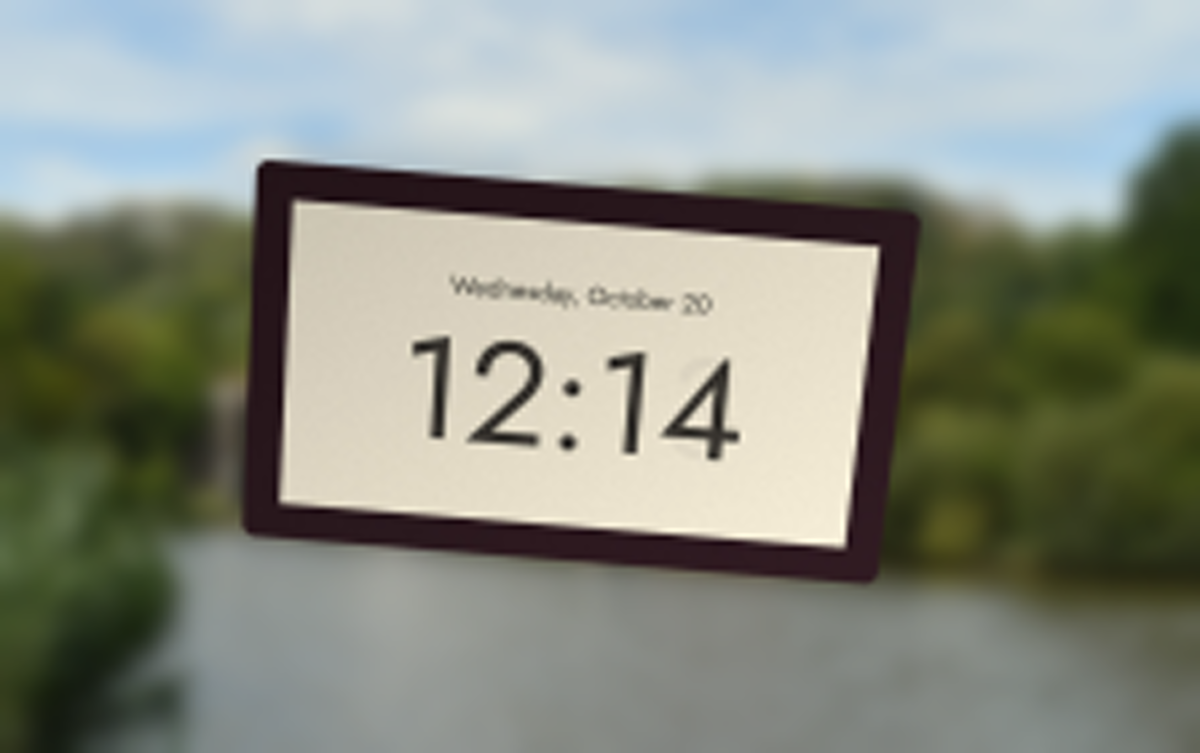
12:14
